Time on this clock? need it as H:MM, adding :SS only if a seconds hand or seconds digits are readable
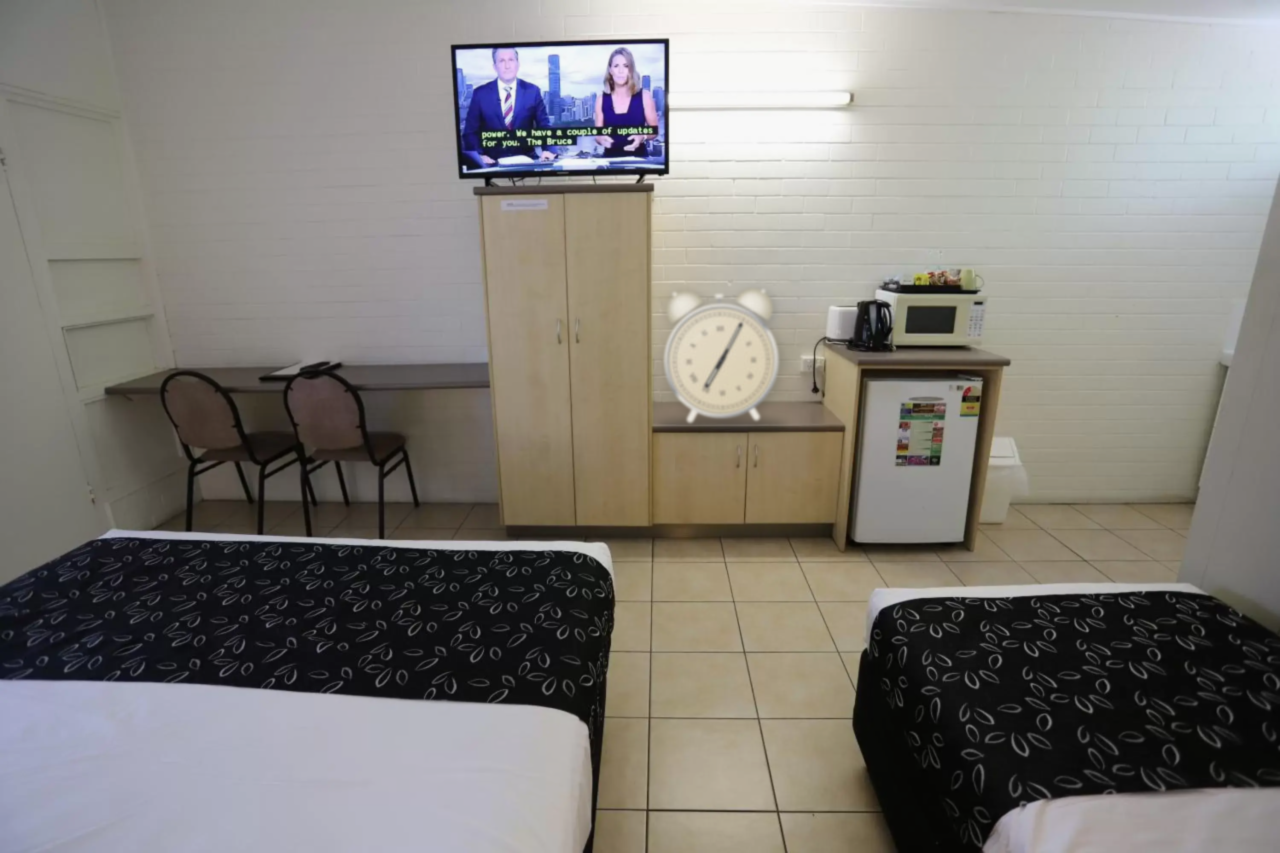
7:05
